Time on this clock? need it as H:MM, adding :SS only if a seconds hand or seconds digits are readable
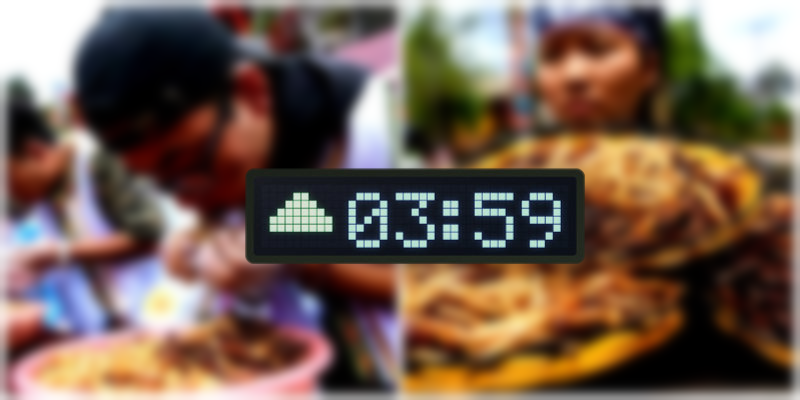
3:59
